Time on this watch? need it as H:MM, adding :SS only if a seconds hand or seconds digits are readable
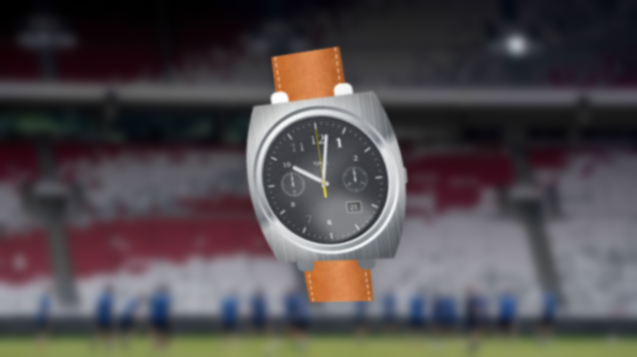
10:02
